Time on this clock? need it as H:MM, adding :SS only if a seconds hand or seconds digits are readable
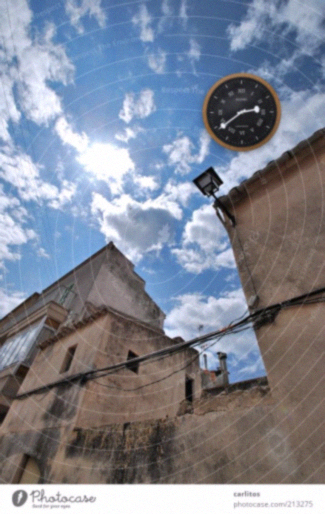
2:39
